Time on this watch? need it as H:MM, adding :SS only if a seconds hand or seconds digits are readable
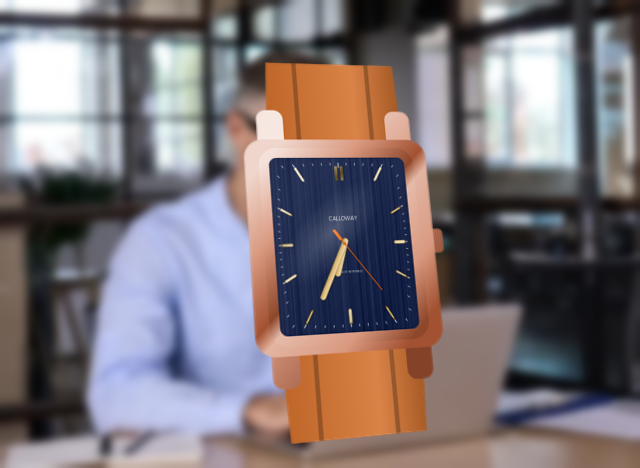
6:34:24
